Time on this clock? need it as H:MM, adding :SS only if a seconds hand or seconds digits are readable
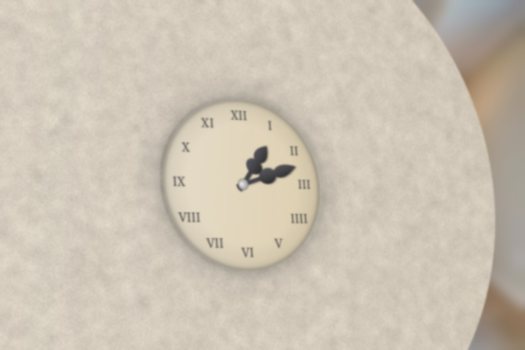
1:12
